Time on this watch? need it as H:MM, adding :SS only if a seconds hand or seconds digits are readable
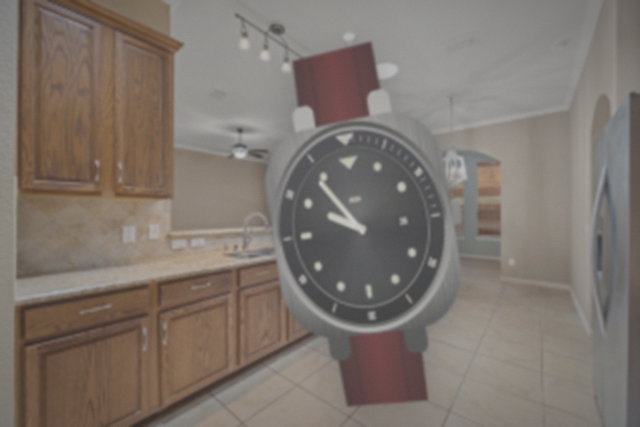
9:54
